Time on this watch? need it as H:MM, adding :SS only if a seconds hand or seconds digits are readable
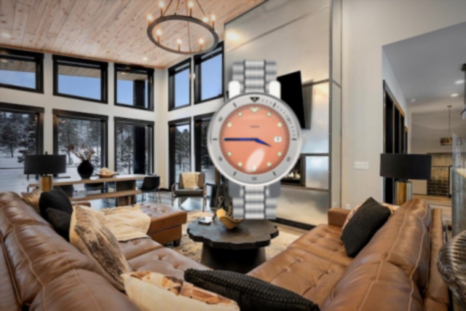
3:45
